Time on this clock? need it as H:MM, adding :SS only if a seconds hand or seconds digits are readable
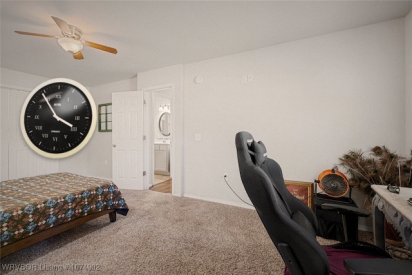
3:54
